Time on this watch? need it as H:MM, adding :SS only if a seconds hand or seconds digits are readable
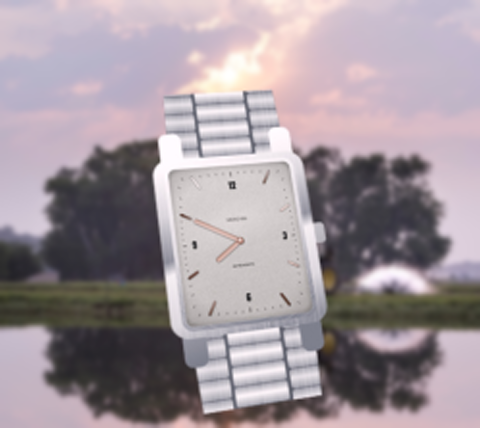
7:50
